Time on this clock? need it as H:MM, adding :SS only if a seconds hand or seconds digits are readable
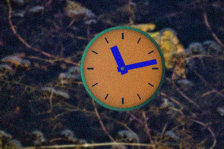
11:13
